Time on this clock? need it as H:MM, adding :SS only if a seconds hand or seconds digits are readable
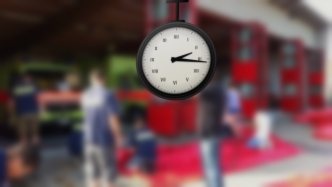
2:16
